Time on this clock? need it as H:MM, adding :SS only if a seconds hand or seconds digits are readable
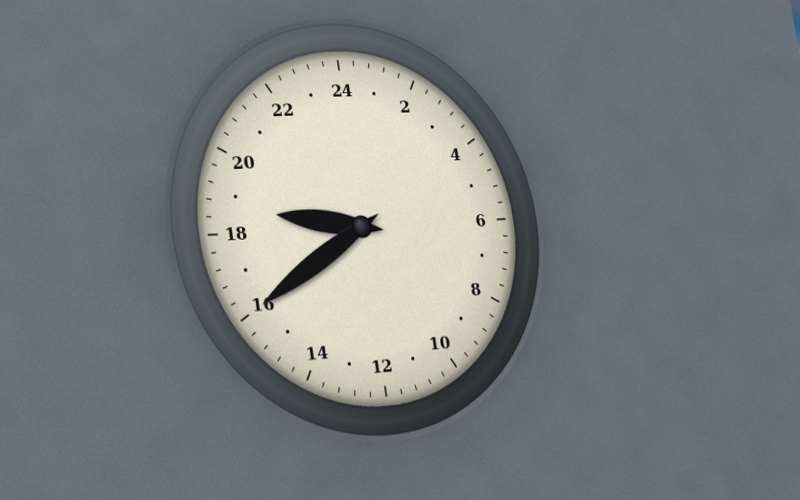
18:40
